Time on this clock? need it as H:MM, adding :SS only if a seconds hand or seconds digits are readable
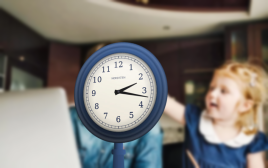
2:17
